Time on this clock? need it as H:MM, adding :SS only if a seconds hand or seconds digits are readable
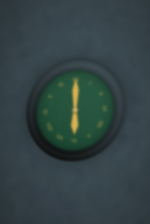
6:00
